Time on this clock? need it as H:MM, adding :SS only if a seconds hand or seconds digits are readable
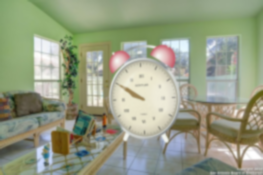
9:50
